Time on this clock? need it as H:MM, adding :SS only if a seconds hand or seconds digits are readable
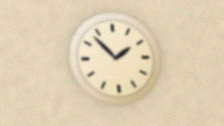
1:53
